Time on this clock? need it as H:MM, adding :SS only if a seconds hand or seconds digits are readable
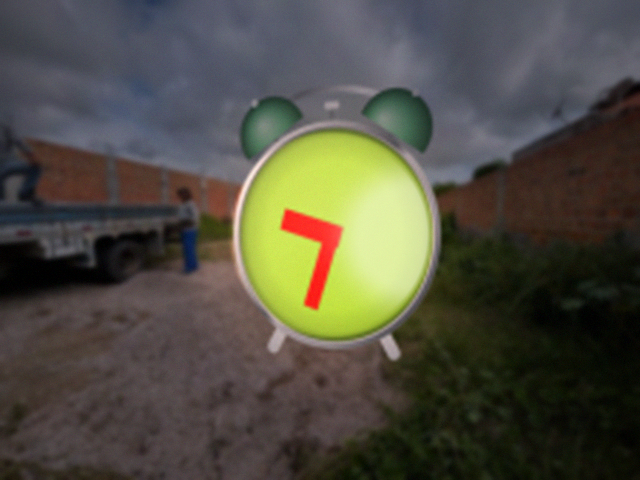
9:33
